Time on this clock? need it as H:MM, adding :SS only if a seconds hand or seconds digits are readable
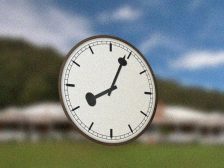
8:04
